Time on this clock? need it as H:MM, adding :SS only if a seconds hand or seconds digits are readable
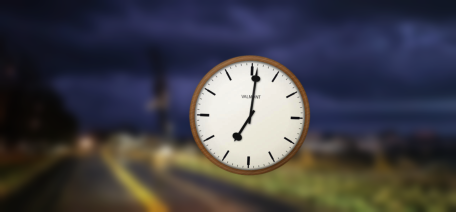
7:01
